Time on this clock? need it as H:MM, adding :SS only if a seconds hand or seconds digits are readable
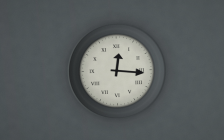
12:16
